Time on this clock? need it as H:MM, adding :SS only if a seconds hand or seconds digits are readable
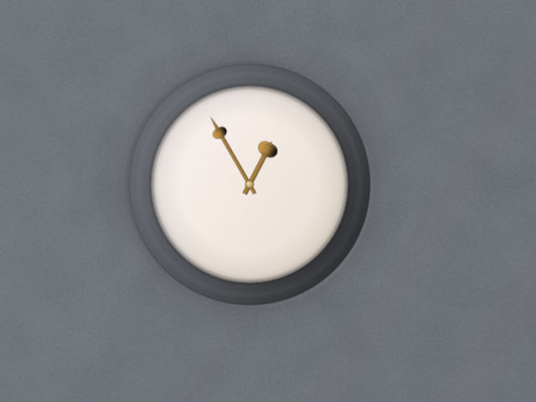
12:55
